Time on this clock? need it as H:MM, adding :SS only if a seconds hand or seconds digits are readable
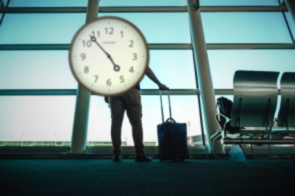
4:53
